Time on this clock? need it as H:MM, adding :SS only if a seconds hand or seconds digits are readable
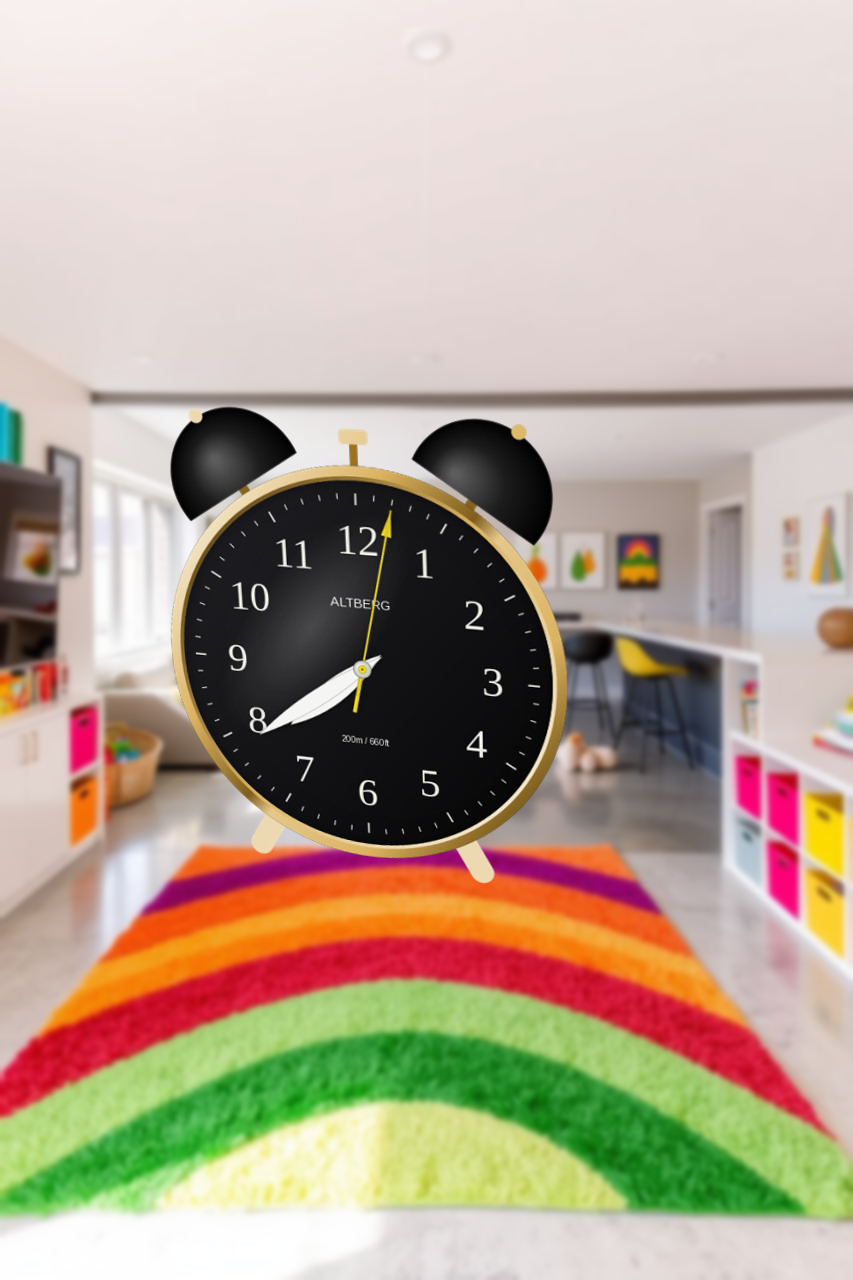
7:39:02
